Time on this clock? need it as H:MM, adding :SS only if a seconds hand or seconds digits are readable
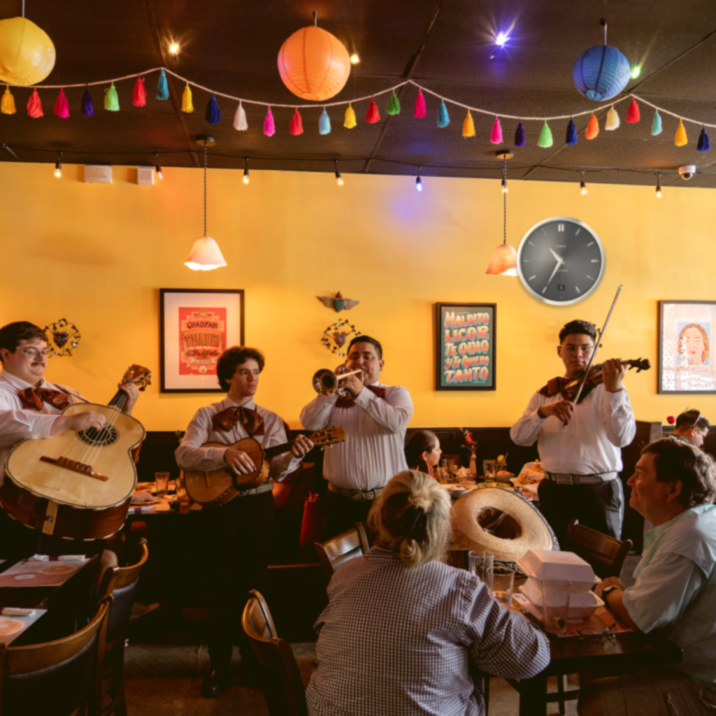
10:35
